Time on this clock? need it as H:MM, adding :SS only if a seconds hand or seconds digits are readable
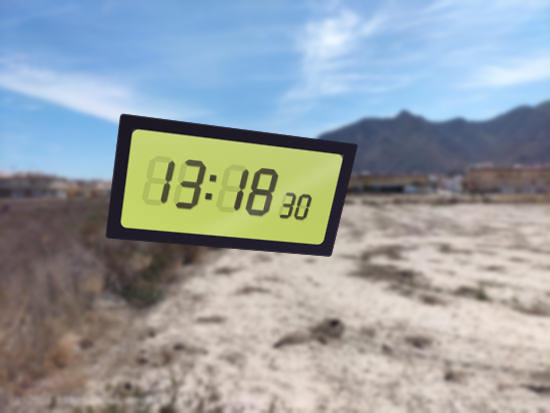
13:18:30
